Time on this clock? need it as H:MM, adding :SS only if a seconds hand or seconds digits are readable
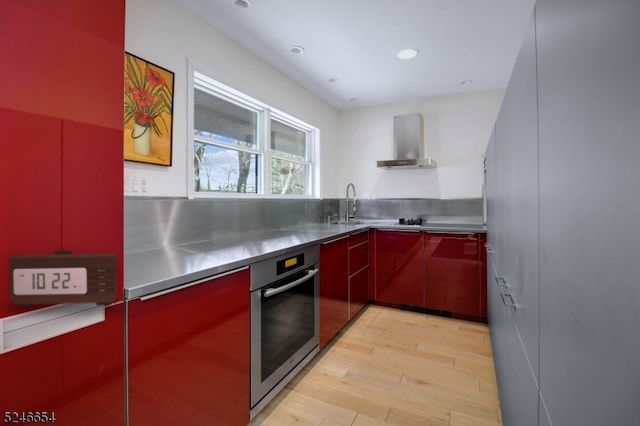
10:22
